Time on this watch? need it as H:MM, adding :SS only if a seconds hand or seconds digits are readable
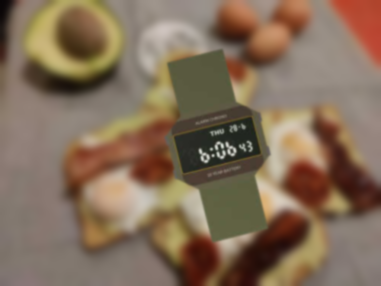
6:06:43
